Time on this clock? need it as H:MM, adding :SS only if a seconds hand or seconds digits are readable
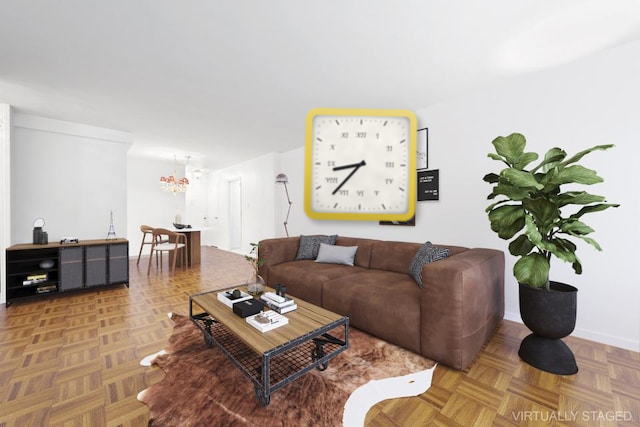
8:37
